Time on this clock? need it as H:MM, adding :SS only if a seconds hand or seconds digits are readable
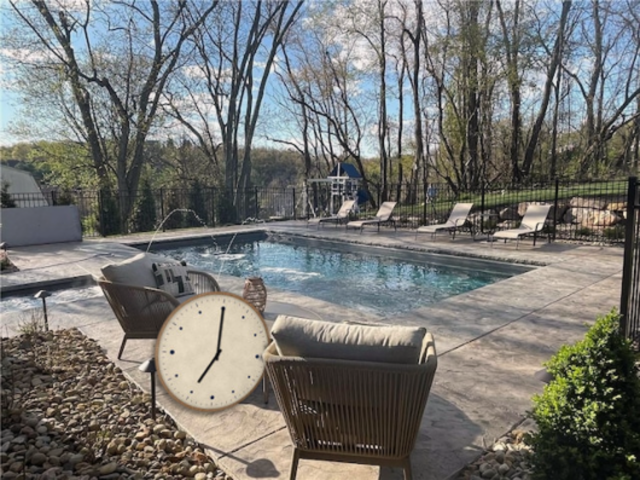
7:00
